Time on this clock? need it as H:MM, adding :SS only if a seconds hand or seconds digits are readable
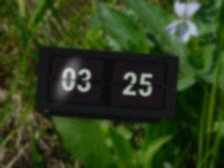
3:25
